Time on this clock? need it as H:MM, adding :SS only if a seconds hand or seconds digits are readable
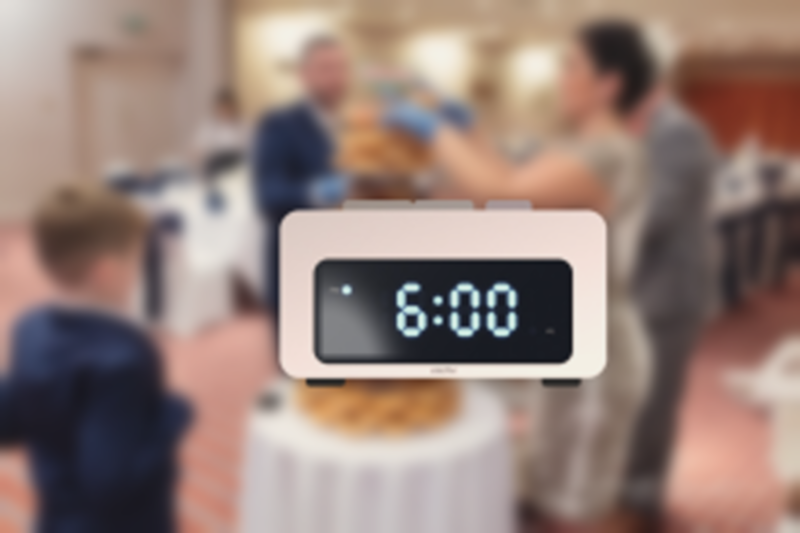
6:00
